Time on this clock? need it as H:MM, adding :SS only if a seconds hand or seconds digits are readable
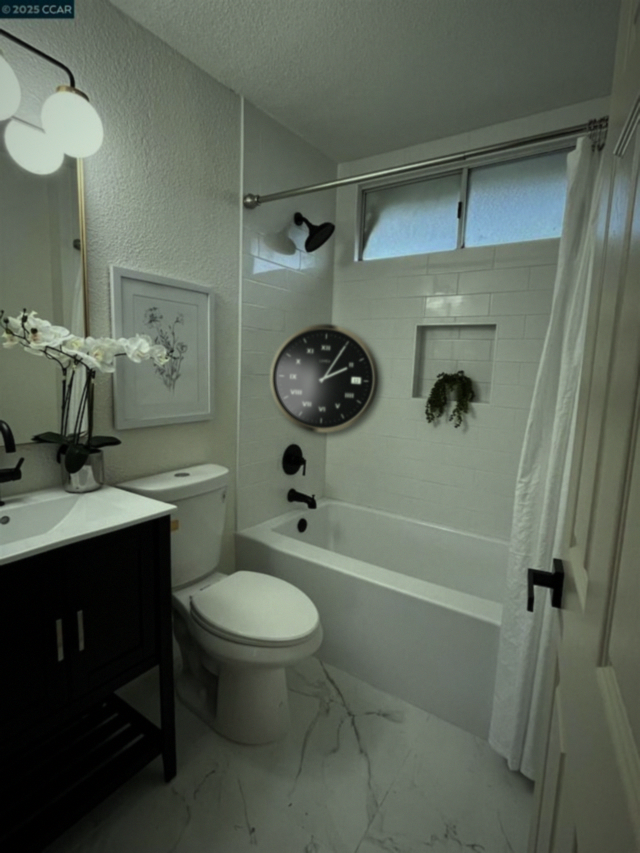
2:05
